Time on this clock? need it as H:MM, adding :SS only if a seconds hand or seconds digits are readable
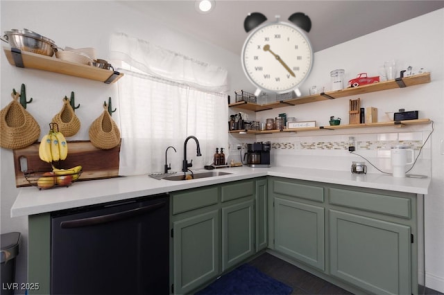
10:23
